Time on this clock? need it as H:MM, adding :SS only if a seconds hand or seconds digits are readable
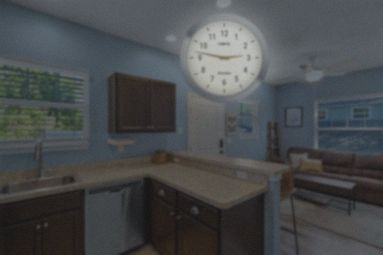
2:47
